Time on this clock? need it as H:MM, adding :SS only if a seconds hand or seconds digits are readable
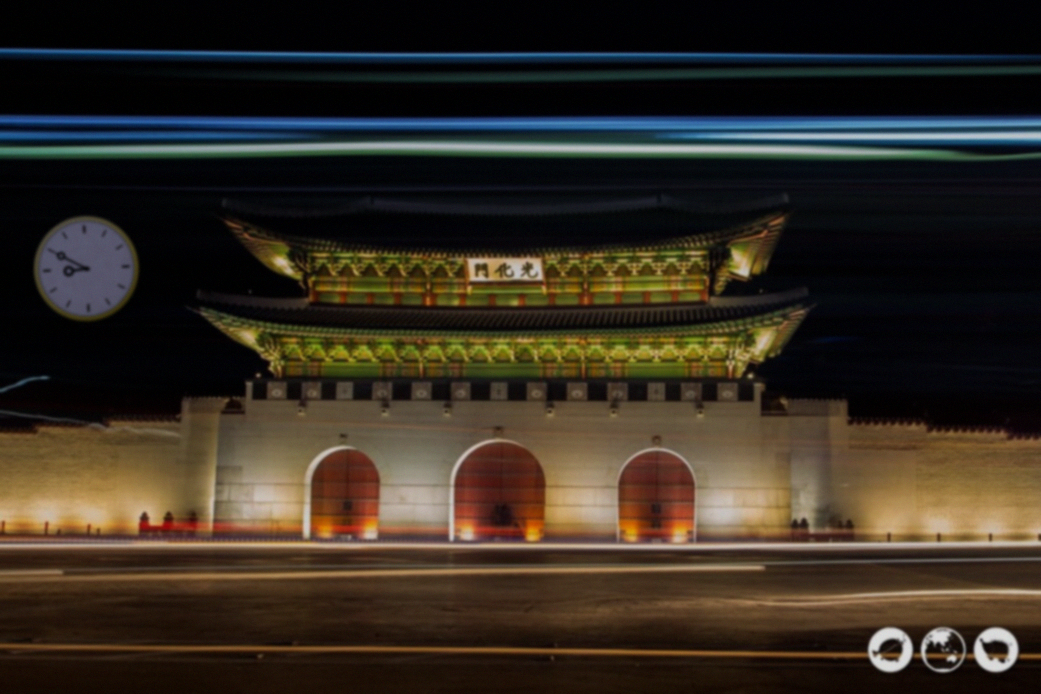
8:50
